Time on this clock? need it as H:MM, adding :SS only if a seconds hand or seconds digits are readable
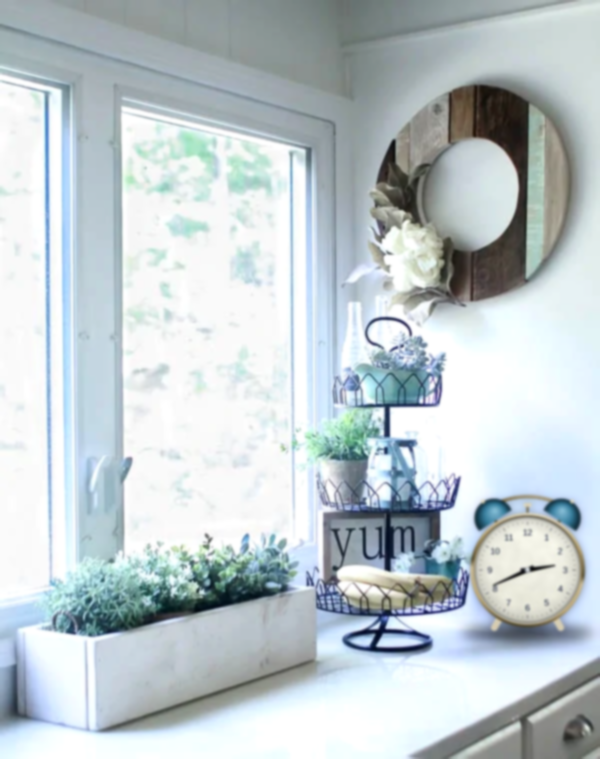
2:41
